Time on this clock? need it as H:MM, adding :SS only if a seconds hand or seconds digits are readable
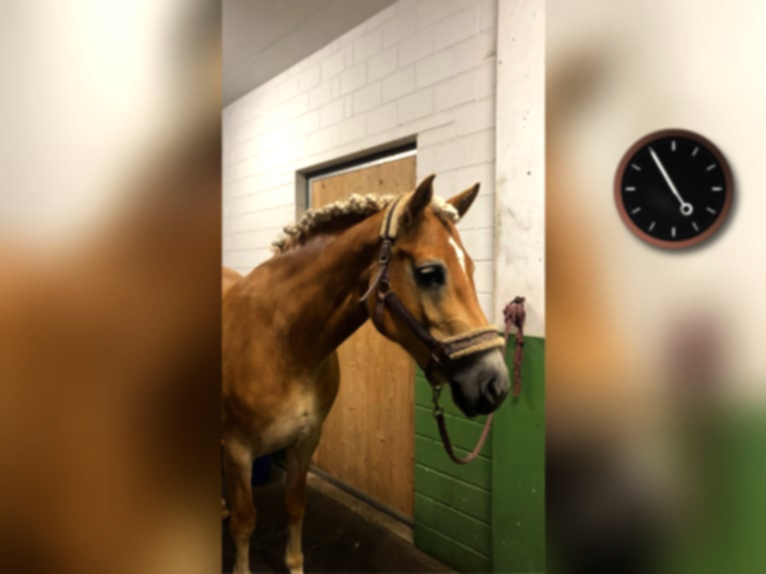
4:55
